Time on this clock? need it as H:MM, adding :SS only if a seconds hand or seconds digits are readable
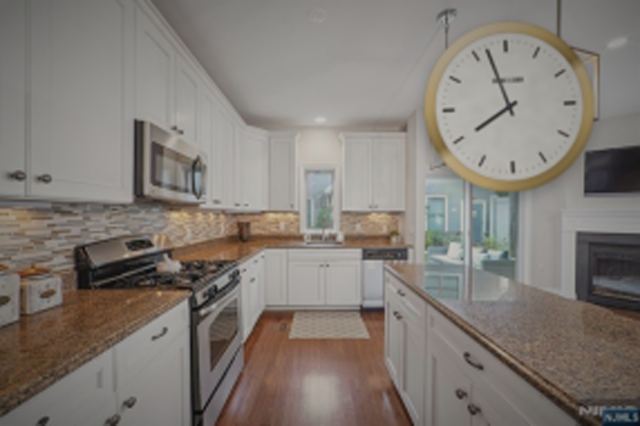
7:57
